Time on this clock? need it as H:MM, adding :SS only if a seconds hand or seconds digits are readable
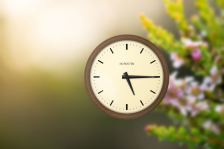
5:15
